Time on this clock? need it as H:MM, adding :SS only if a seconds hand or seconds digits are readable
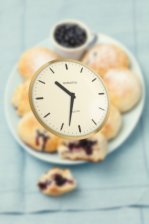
10:33
